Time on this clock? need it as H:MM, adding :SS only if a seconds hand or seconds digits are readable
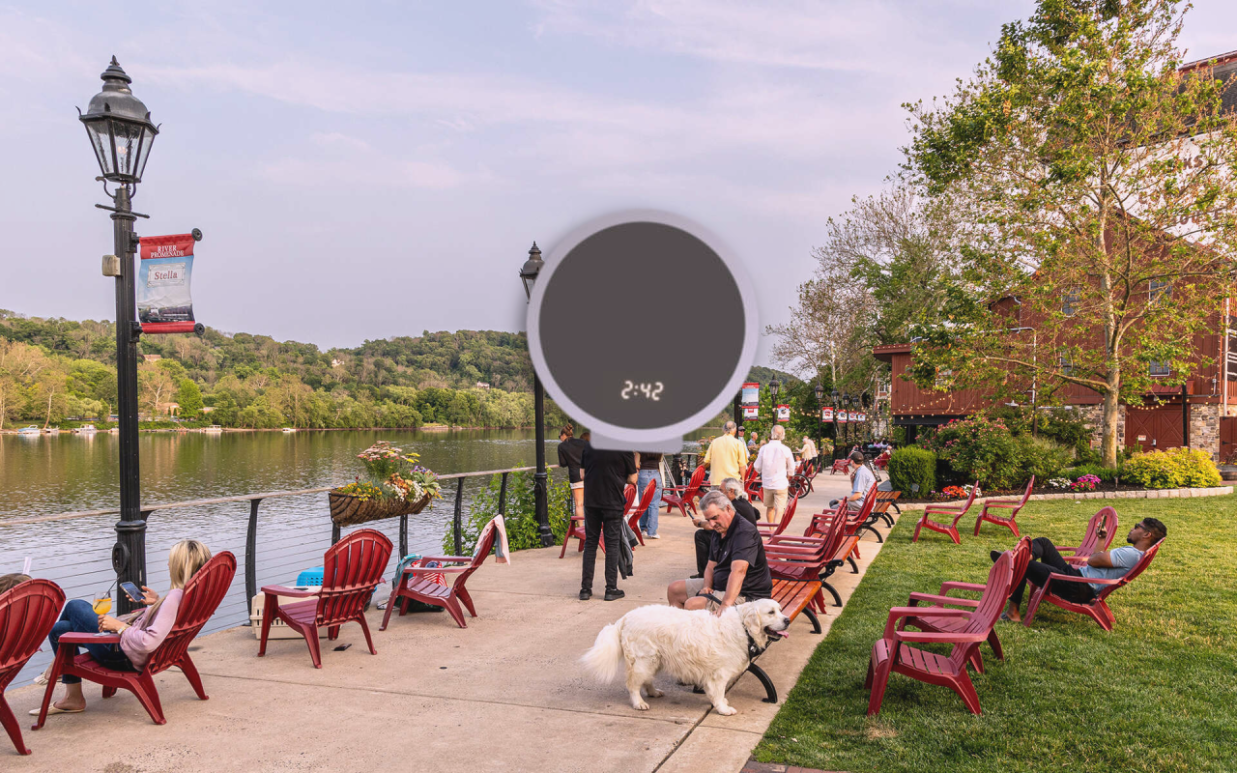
2:42
